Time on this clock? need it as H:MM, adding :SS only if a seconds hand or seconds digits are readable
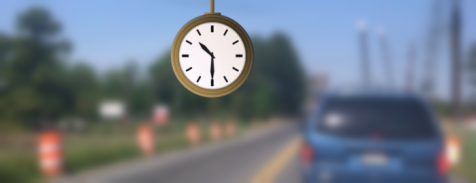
10:30
